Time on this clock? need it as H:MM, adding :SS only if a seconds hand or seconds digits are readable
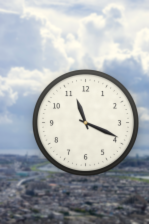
11:19
